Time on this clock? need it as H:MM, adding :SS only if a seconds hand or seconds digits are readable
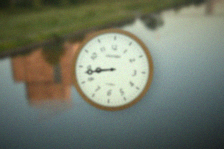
8:43
